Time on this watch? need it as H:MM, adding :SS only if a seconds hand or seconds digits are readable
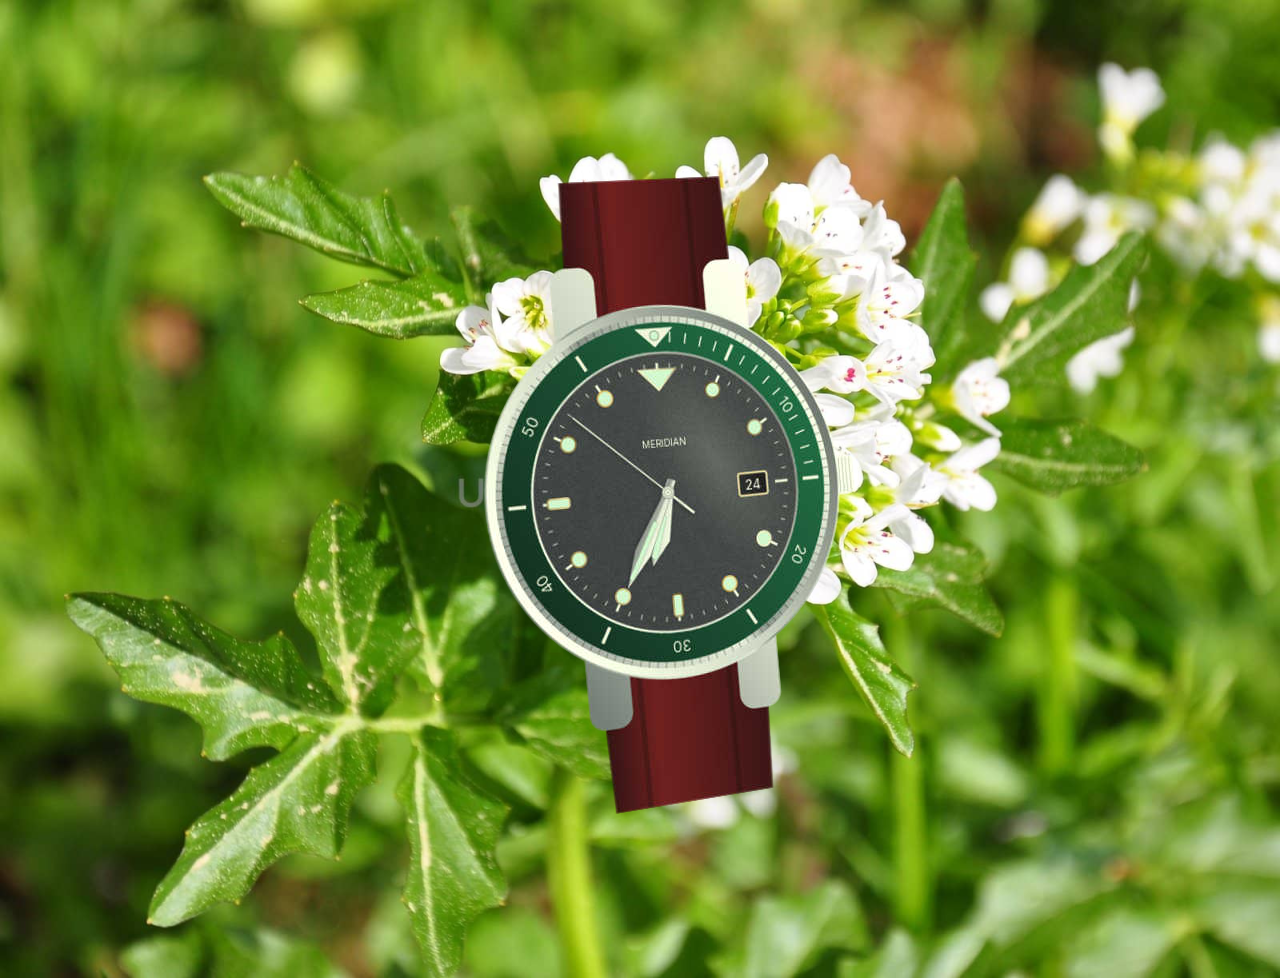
6:34:52
